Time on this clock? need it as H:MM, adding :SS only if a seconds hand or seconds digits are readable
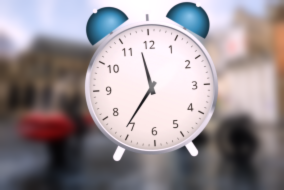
11:36
